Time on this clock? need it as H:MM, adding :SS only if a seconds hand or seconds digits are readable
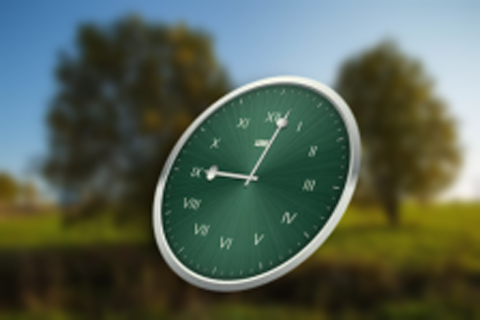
9:02
